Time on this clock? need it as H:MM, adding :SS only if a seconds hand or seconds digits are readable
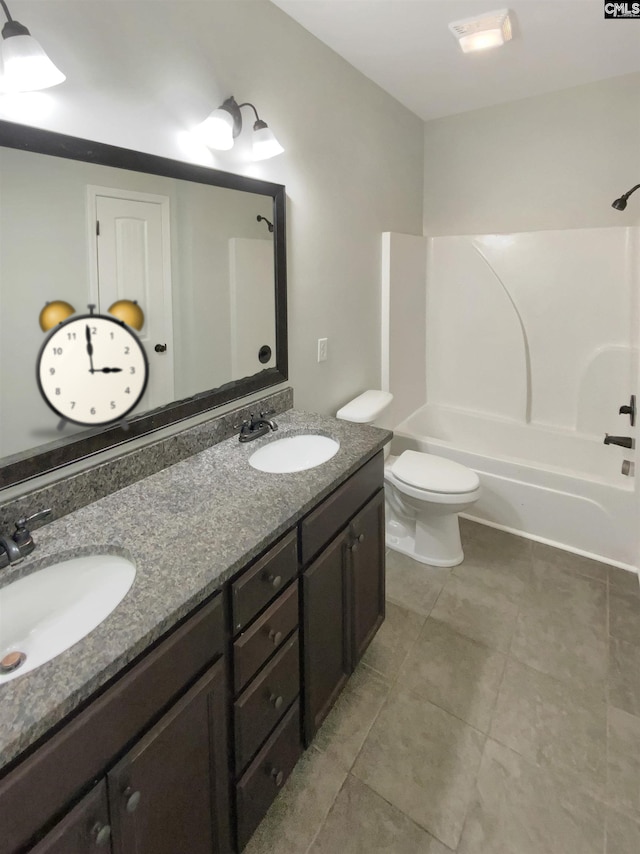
2:59
